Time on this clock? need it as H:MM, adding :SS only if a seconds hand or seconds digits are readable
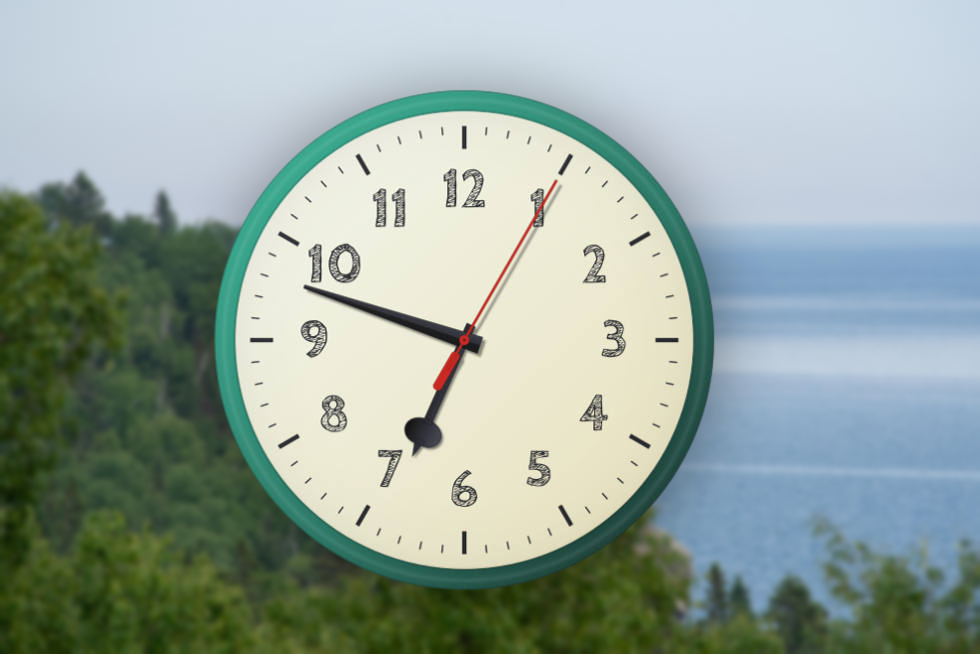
6:48:05
